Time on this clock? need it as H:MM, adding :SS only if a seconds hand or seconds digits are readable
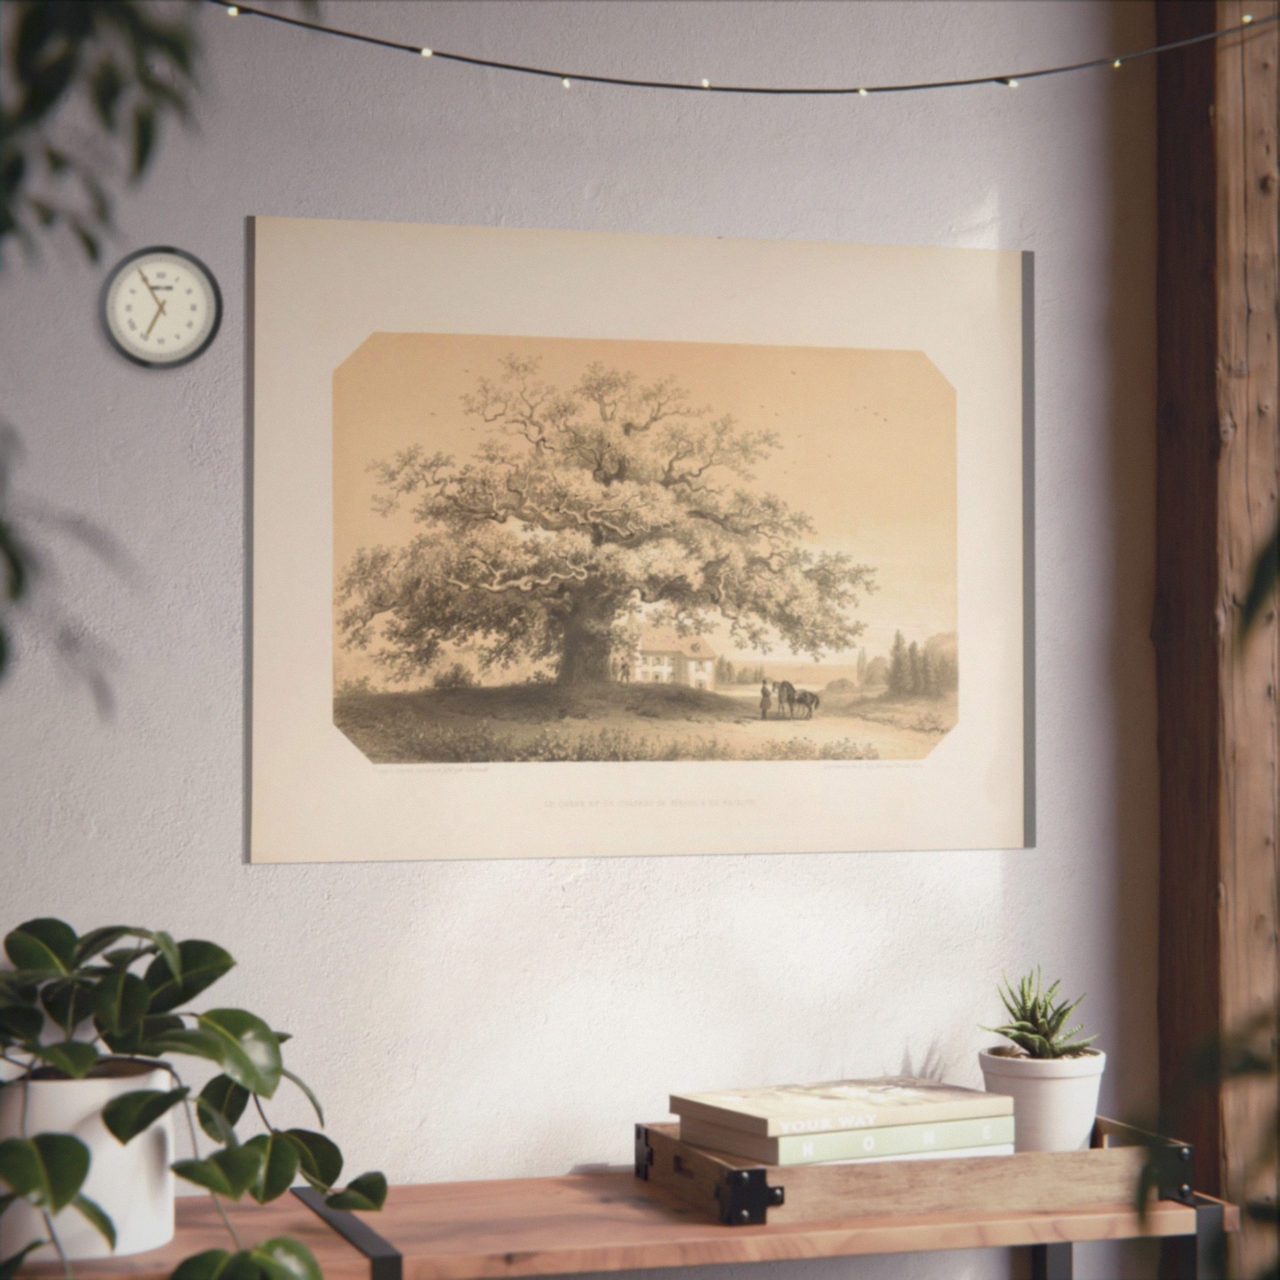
6:55
